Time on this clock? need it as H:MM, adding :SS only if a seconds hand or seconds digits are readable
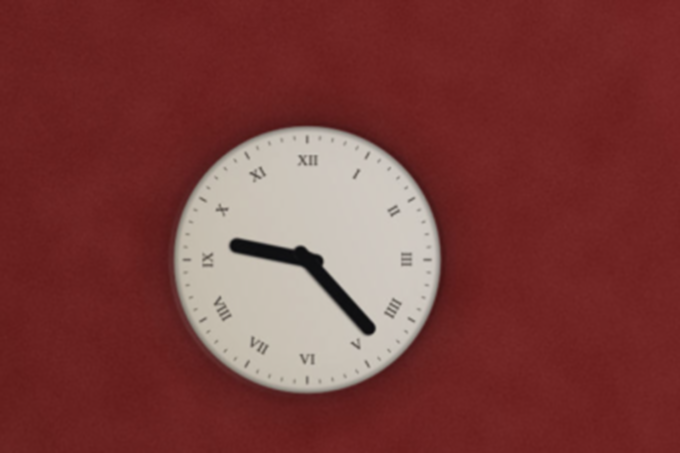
9:23
